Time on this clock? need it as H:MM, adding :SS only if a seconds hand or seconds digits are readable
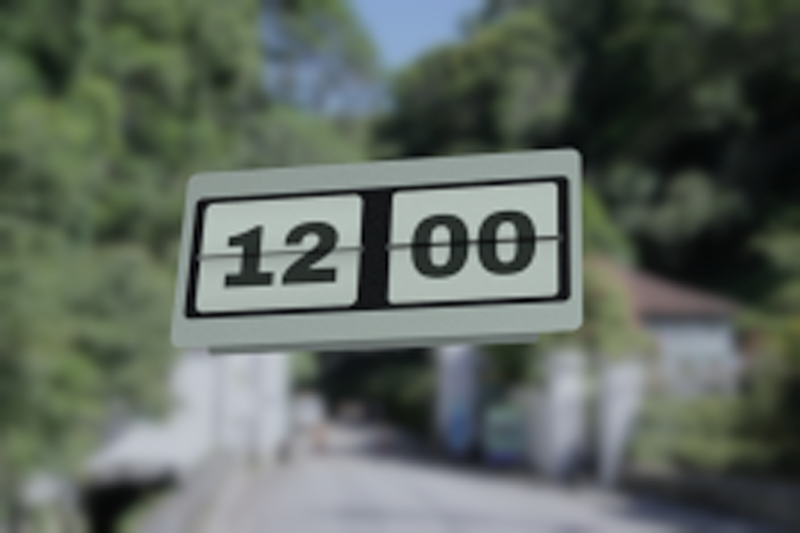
12:00
